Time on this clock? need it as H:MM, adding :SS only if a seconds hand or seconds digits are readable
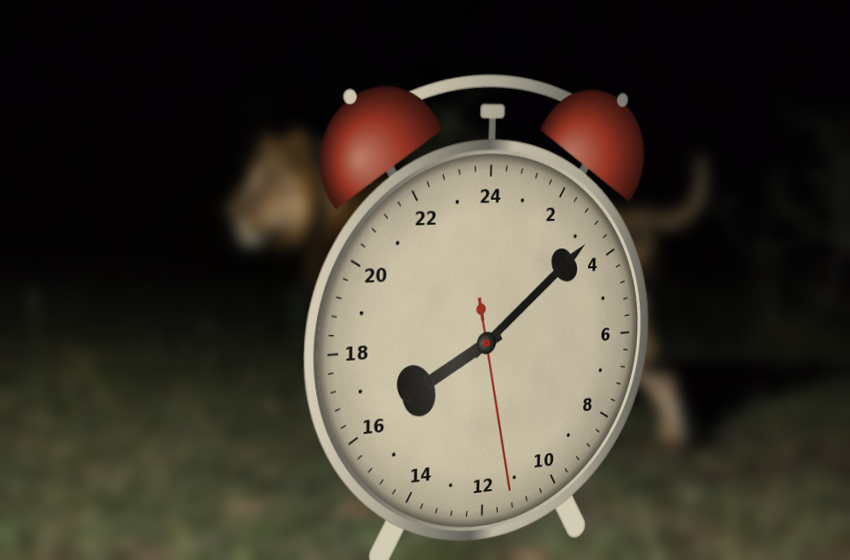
16:08:28
